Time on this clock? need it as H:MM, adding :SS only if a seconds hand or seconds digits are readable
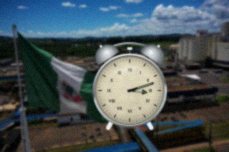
3:12
